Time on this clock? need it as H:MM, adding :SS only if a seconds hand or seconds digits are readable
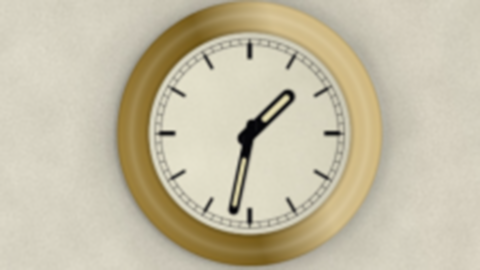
1:32
